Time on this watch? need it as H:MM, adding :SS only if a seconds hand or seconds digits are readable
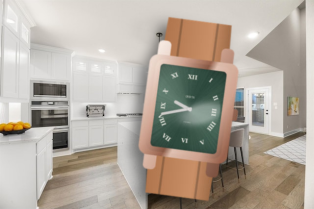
9:42
